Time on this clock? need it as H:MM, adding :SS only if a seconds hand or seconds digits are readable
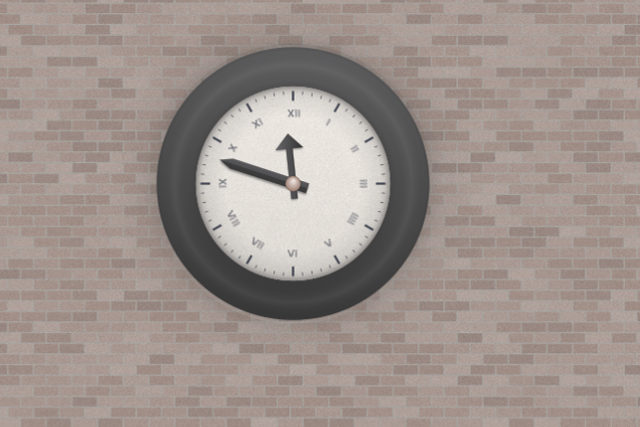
11:48
